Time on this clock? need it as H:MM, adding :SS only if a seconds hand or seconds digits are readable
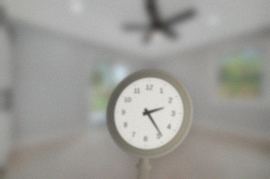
2:24
